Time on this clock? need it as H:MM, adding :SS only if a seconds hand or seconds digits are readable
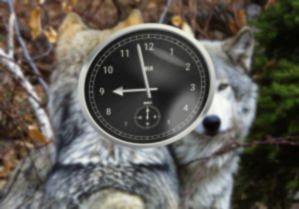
8:58
